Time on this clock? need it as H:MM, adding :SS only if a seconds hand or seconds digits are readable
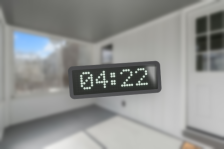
4:22
